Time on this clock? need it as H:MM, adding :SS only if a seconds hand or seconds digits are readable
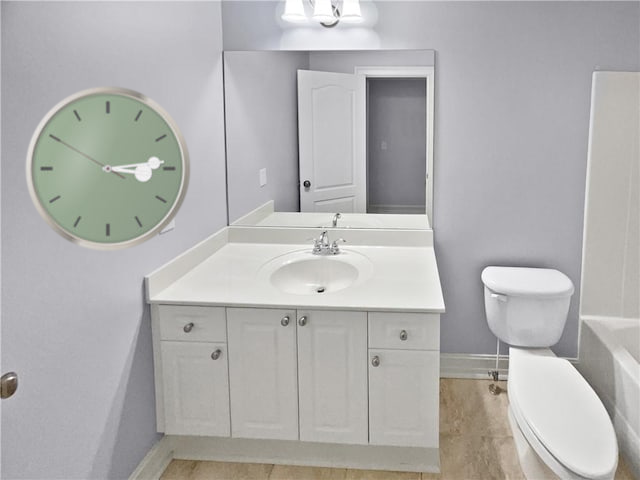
3:13:50
